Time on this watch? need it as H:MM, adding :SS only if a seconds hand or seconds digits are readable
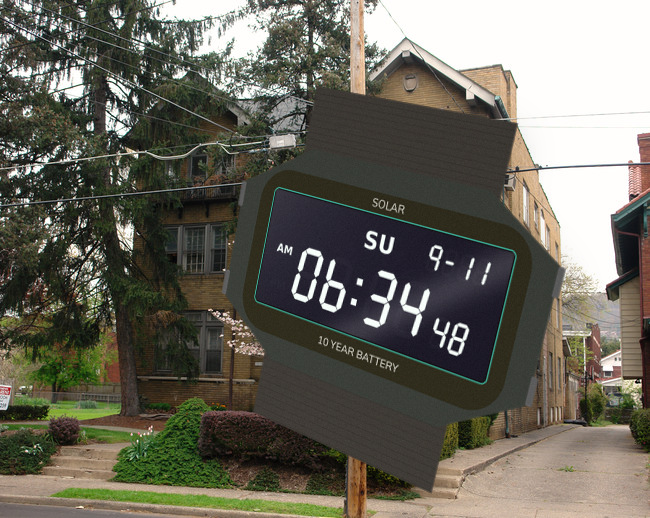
6:34:48
